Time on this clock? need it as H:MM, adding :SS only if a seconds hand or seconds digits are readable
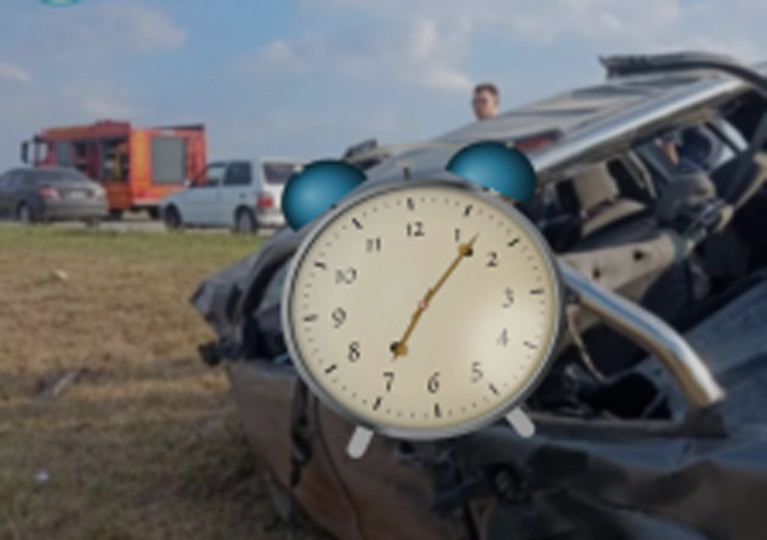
7:07
